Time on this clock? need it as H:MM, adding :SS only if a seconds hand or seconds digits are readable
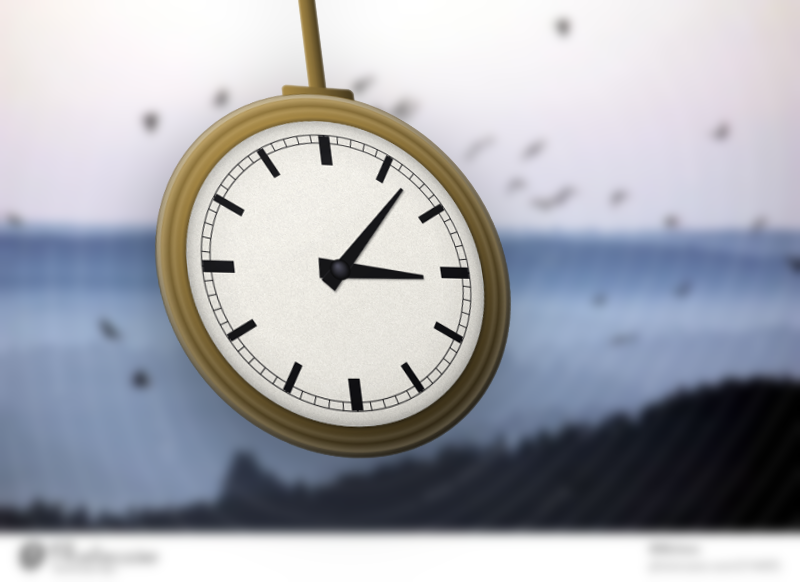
3:07
